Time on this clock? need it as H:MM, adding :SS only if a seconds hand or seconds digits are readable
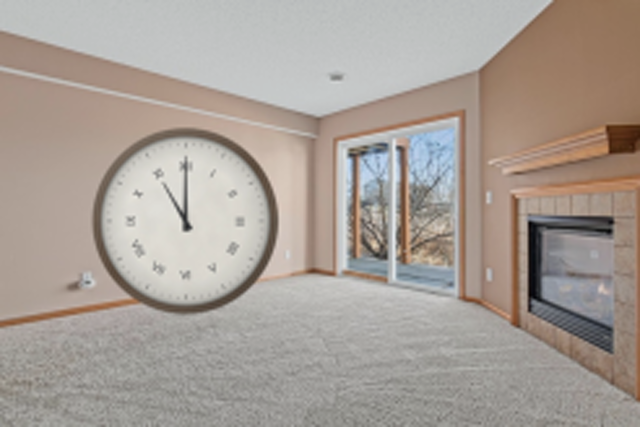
11:00
